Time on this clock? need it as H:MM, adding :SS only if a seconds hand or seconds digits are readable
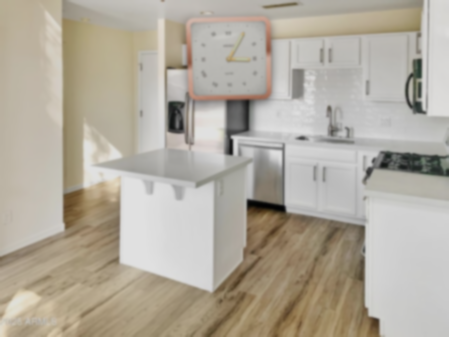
3:05
